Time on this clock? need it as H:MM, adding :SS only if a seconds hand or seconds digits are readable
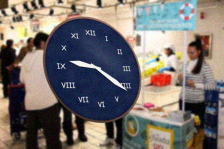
9:21
